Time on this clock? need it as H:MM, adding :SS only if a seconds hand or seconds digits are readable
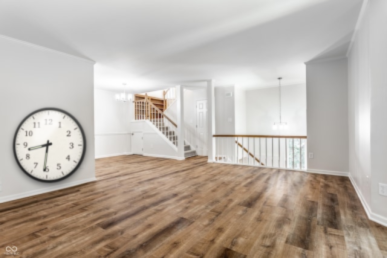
8:31
